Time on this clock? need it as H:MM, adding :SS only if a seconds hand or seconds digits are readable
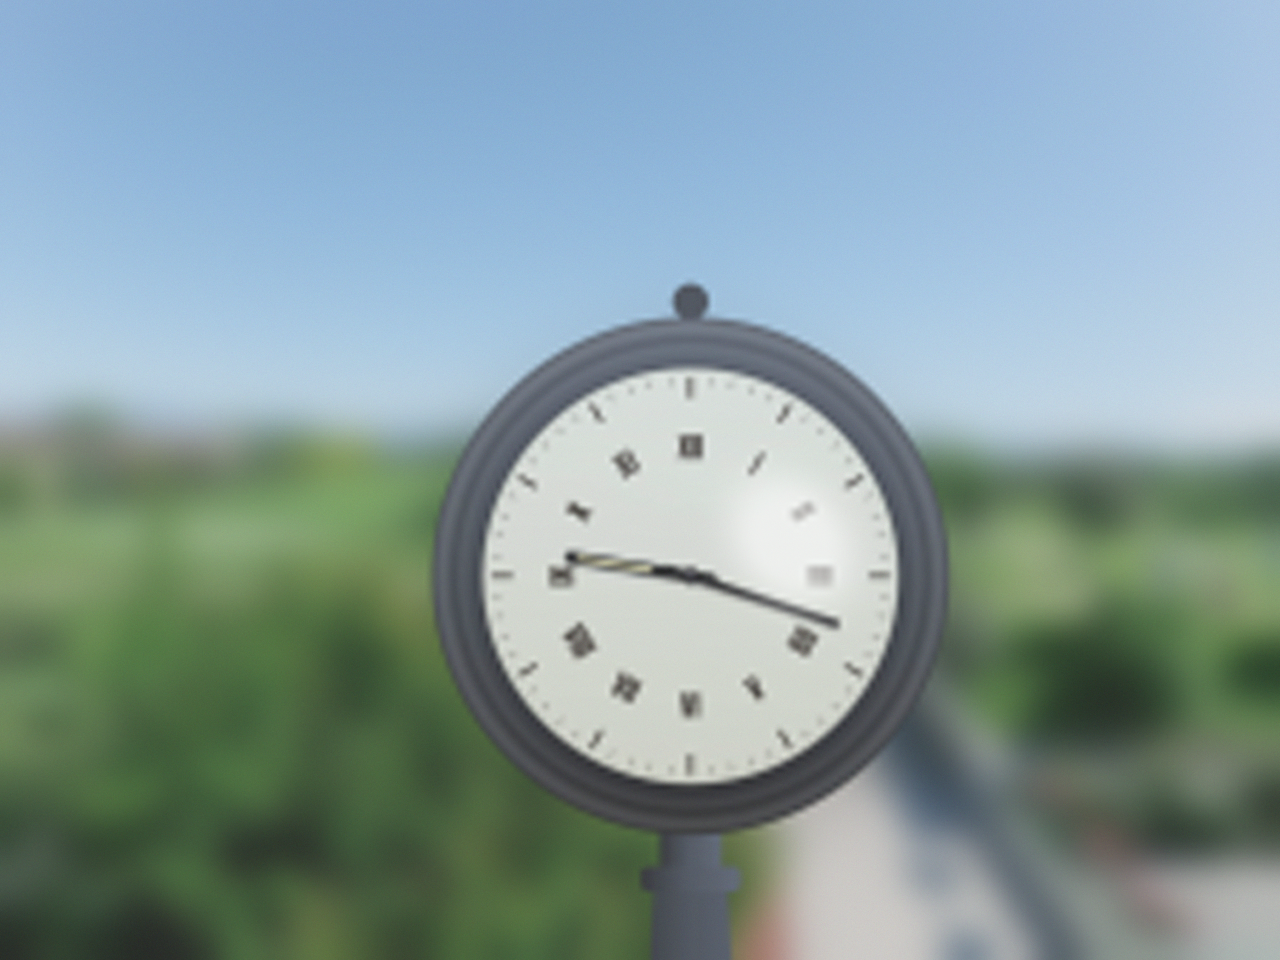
9:18
